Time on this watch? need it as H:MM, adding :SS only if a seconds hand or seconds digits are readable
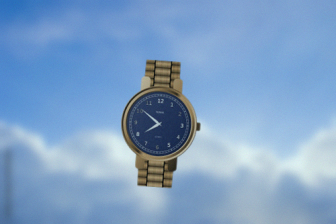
7:51
